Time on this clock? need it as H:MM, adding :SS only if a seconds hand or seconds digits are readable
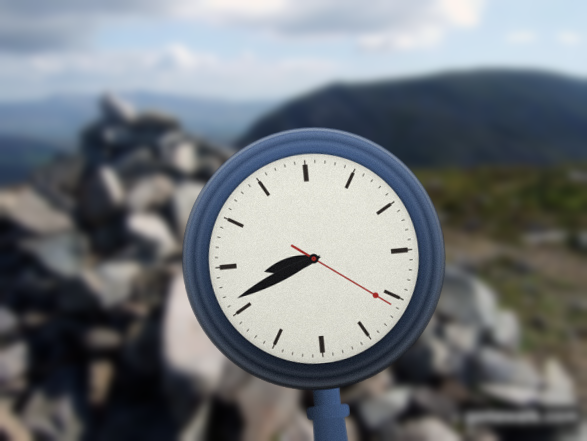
8:41:21
